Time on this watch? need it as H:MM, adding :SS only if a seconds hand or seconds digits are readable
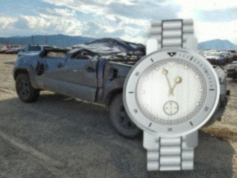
12:57
